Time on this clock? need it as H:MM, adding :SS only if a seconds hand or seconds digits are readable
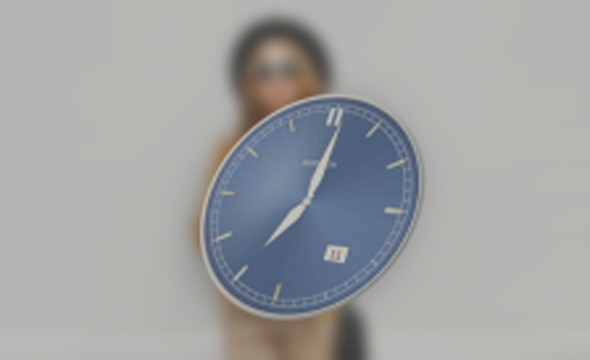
7:01
